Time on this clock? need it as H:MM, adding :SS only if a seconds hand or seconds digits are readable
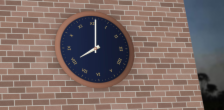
8:01
